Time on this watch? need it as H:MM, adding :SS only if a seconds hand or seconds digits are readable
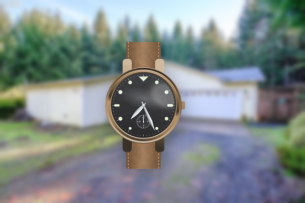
7:26
